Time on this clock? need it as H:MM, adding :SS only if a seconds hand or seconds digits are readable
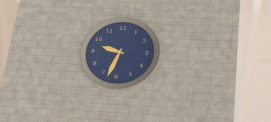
9:33
